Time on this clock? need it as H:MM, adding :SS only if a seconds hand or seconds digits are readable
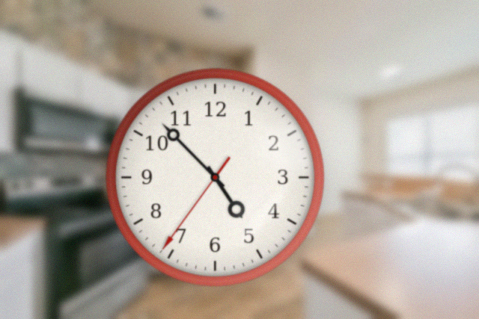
4:52:36
